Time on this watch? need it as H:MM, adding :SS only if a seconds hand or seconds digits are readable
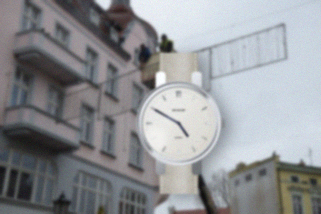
4:50
